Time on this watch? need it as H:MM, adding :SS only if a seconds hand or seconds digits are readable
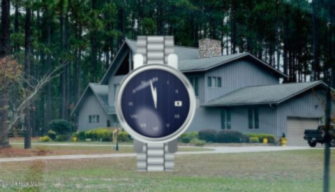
11:58
